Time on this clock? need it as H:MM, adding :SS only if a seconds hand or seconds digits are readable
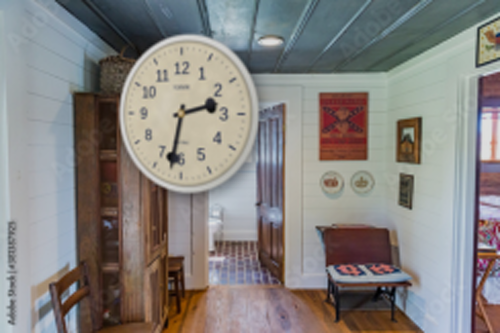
2:32
